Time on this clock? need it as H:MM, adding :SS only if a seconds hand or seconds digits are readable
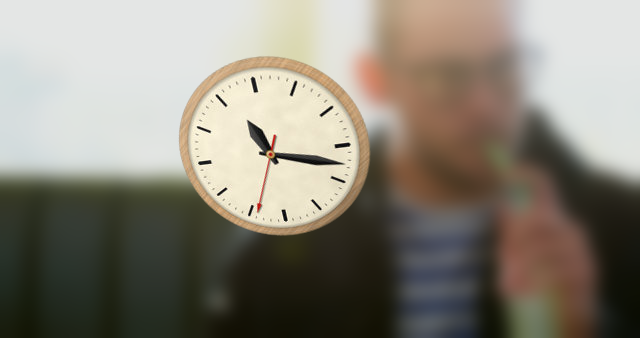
11:17:34
